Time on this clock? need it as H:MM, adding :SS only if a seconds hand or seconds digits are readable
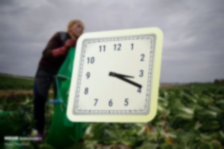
3:19
